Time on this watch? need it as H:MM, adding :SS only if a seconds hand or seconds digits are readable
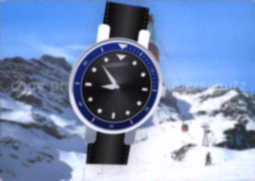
8:53
